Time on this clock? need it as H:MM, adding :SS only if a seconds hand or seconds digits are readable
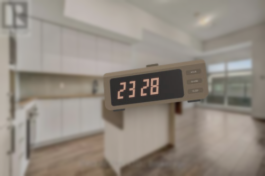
23:28
